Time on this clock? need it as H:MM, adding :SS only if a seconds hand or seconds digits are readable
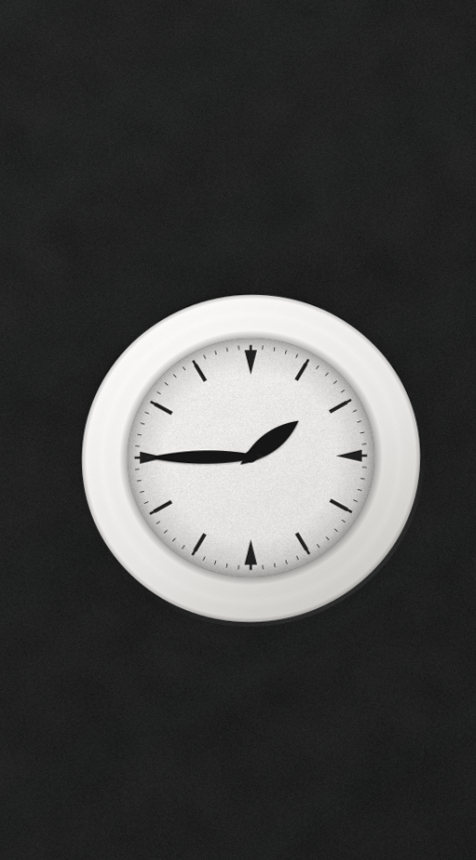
1:45
